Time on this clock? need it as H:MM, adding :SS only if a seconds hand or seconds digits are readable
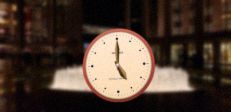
5:00
